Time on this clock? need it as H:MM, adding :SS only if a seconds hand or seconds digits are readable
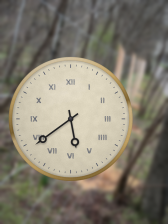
5:39
